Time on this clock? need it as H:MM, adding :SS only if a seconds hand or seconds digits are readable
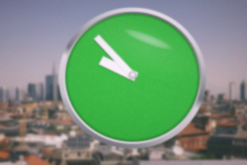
9:53
